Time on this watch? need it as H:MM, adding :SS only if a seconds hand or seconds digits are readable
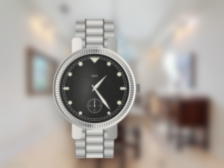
1:24
